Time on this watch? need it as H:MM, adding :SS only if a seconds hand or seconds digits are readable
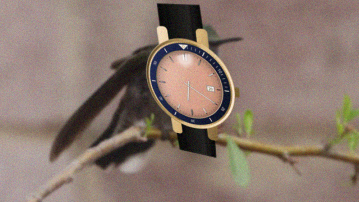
6:20
